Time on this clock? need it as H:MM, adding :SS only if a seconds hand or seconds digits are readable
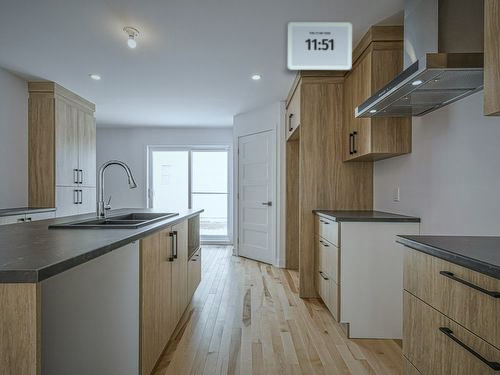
11:51
